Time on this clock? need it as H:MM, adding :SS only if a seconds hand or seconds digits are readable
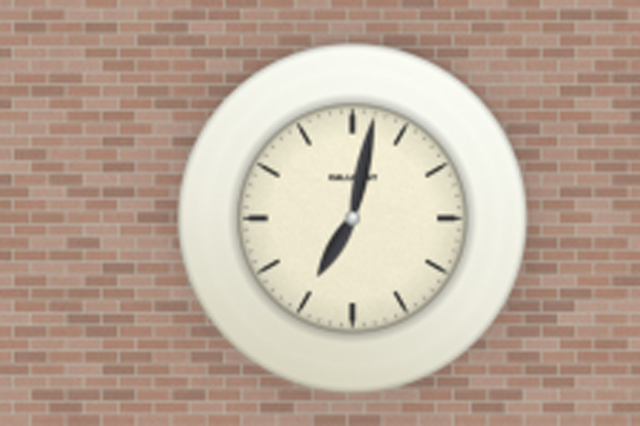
7:02
